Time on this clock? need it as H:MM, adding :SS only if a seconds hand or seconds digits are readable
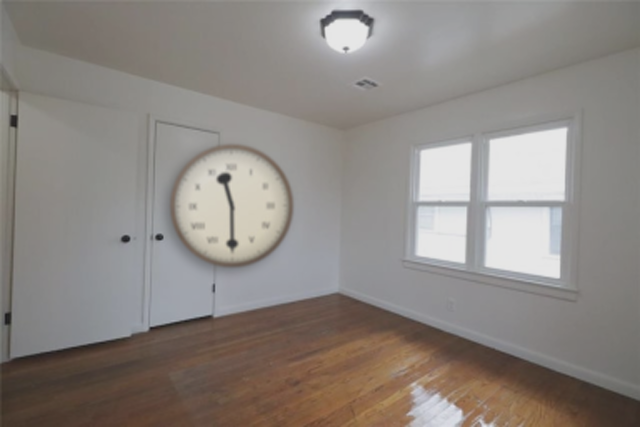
11:30
